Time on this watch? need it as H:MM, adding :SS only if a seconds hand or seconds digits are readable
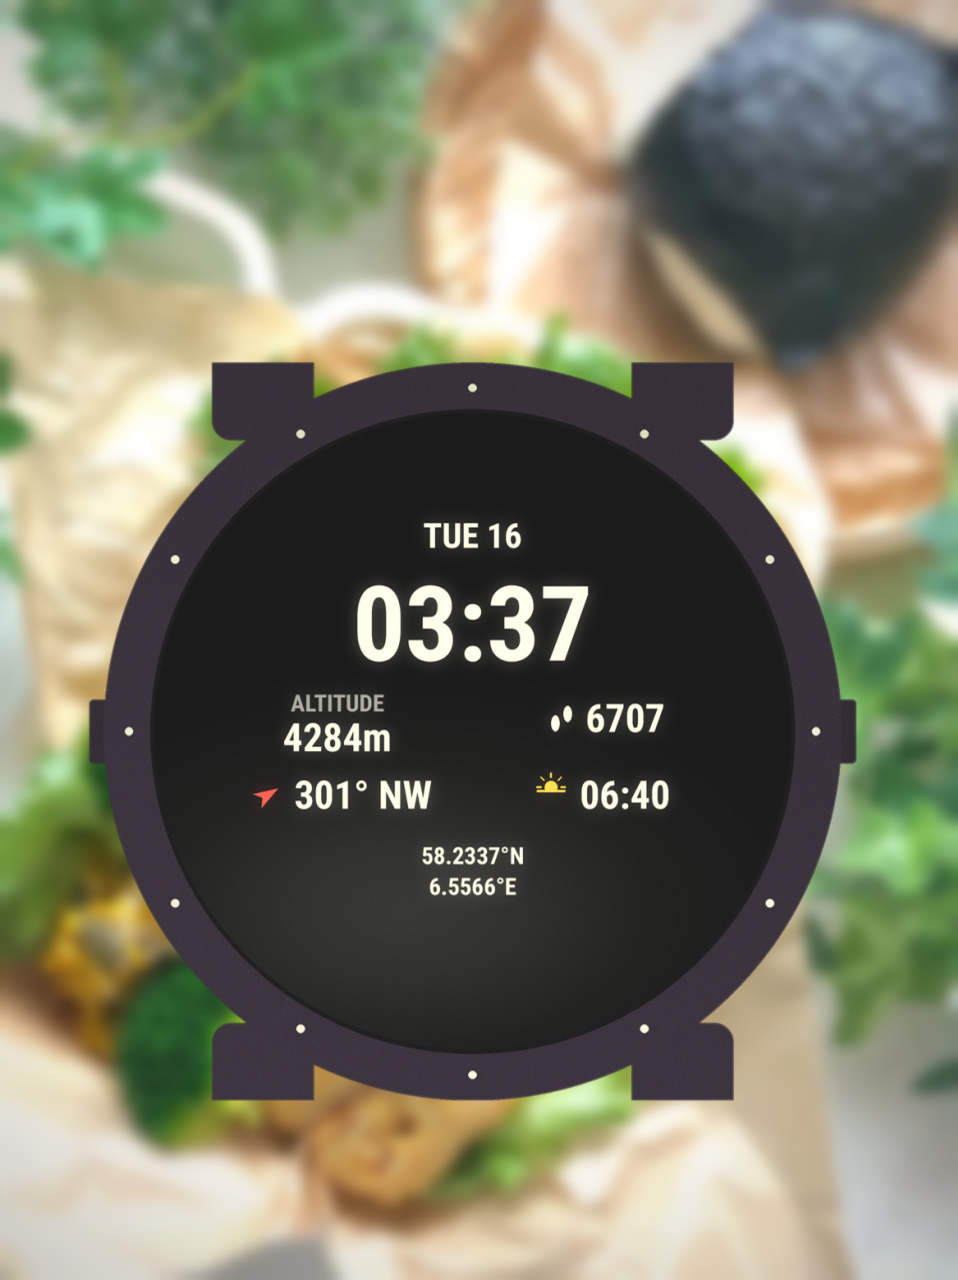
3:37
